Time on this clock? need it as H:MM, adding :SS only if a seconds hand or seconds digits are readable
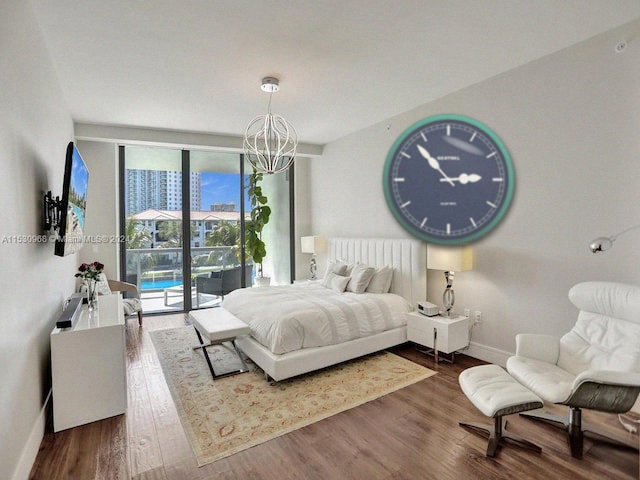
2:53
